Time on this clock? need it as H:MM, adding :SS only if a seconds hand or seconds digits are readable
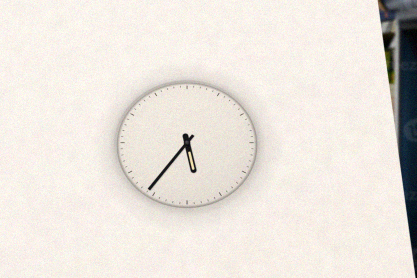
5:36
